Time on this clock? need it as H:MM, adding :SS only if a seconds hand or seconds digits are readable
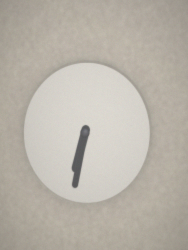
6:32
